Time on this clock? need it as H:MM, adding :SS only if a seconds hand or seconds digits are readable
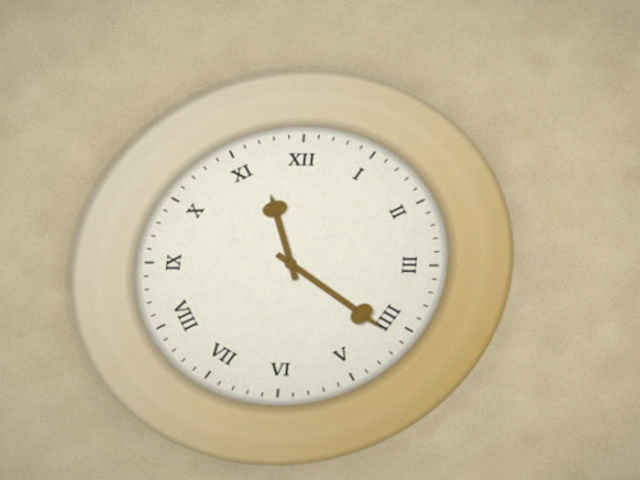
11:21
